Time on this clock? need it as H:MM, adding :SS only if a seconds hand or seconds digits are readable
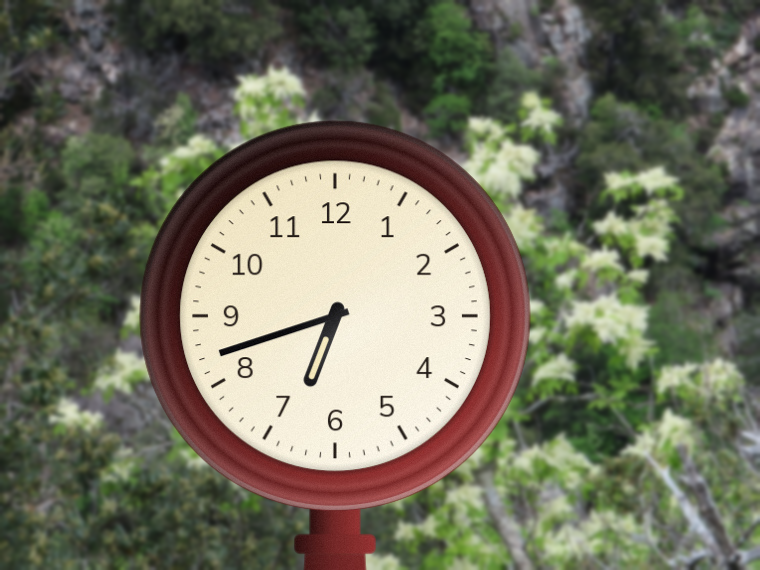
6:42
